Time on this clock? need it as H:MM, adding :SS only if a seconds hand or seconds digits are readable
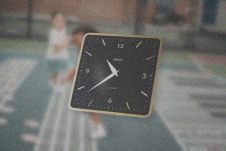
10:38
